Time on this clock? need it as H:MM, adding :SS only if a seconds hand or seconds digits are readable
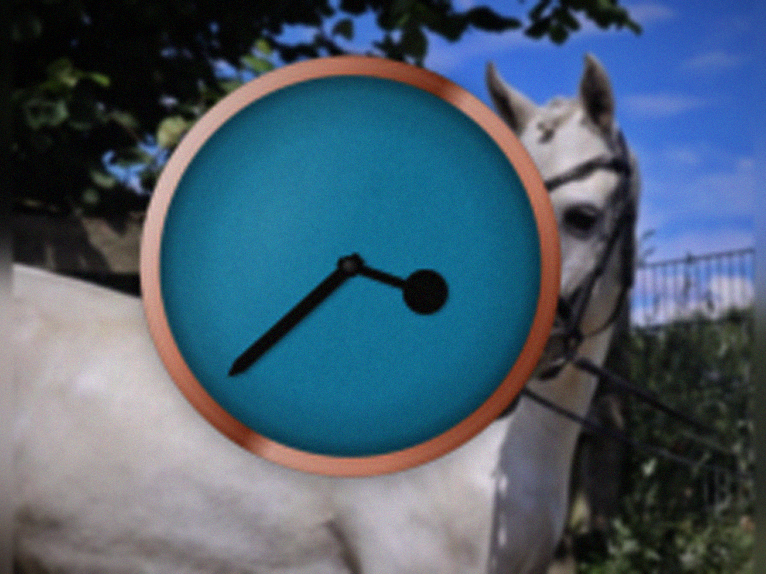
3:38
